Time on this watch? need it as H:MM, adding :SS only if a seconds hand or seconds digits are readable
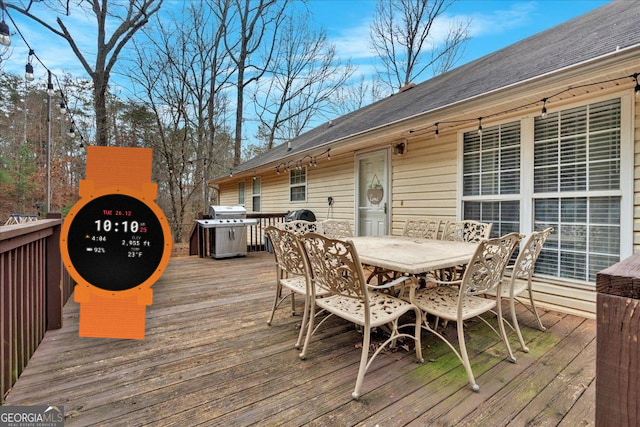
10:10
